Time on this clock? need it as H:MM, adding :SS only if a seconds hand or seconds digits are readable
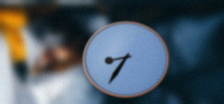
8:35
